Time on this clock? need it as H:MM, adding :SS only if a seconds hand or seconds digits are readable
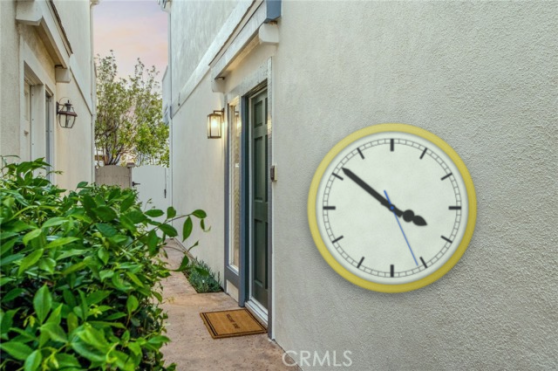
3:51:26
